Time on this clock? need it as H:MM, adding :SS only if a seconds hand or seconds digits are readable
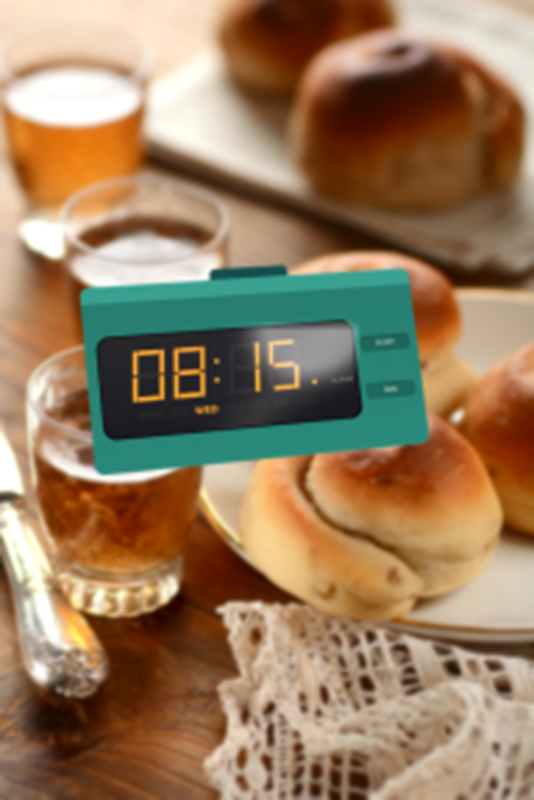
8:15
